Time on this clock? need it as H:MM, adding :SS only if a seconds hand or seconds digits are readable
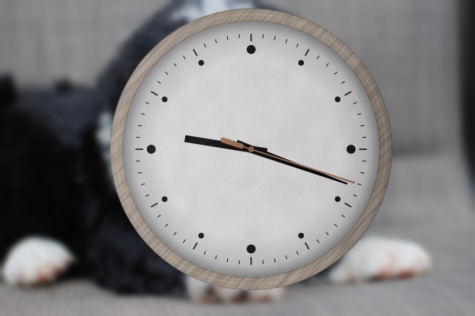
9:18:18
